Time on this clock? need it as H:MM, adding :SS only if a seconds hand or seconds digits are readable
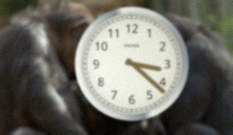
3:22
